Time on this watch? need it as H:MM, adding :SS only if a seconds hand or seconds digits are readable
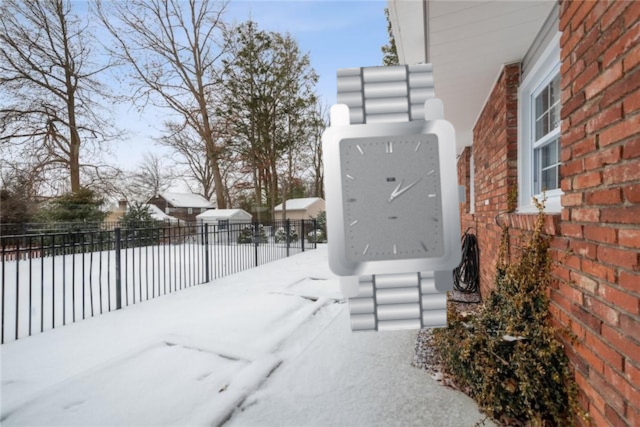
1:10
